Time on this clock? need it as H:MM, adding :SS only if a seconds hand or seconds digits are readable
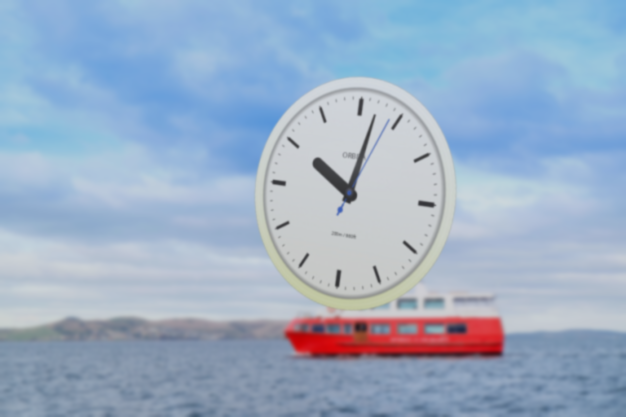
10:02:04
